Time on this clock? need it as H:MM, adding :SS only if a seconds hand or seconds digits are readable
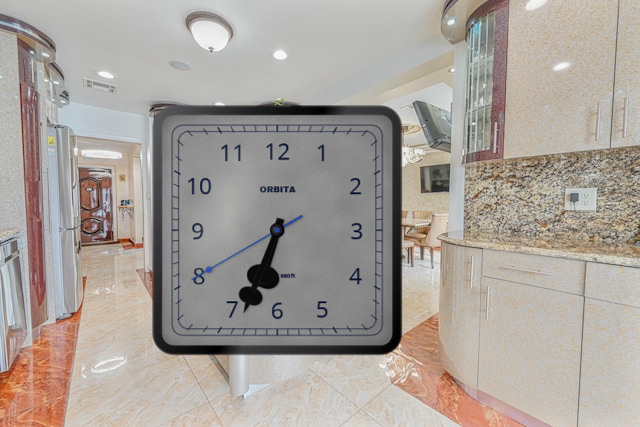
6:33:40
